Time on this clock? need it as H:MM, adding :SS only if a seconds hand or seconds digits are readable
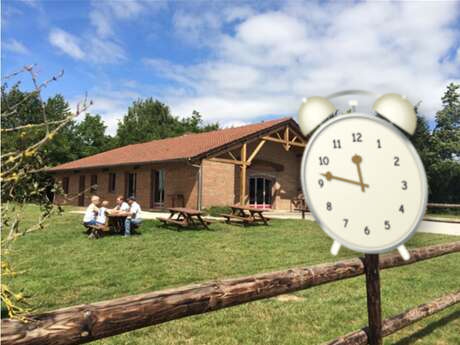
11:47
